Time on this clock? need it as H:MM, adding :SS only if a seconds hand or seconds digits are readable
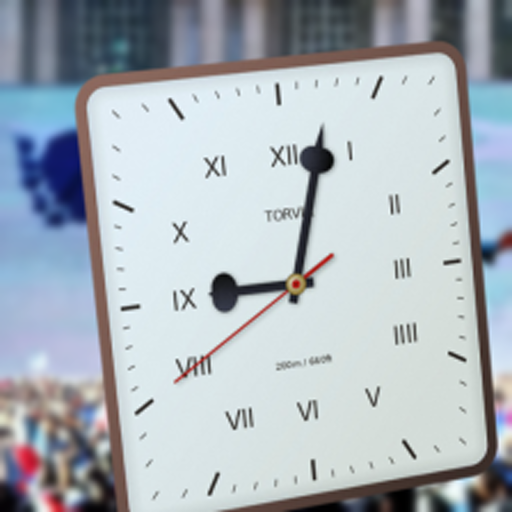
9:02:40
